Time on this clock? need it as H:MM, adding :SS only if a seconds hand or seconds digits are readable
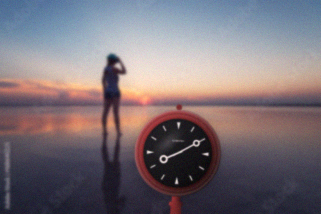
8:10
